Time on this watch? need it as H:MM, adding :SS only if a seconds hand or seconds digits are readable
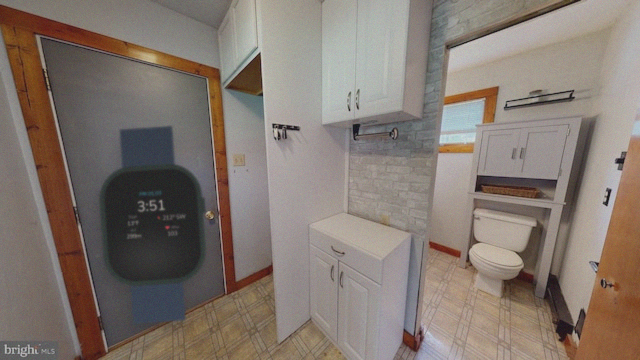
3:51
